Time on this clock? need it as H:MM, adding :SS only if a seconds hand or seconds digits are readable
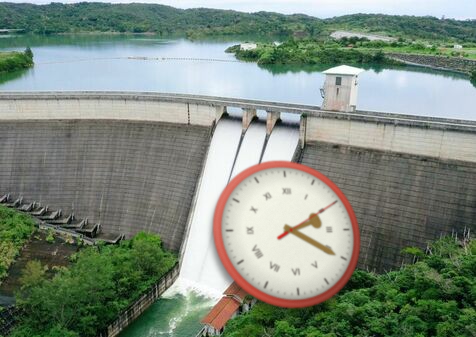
2:20:10
